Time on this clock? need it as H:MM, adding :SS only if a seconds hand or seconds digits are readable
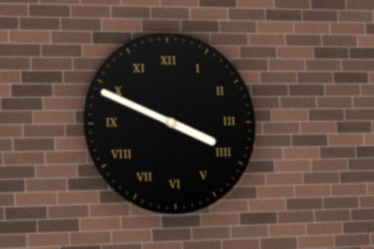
3:49
